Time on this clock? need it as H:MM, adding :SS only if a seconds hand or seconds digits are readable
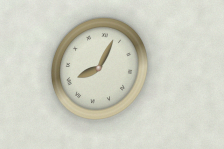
8:03
